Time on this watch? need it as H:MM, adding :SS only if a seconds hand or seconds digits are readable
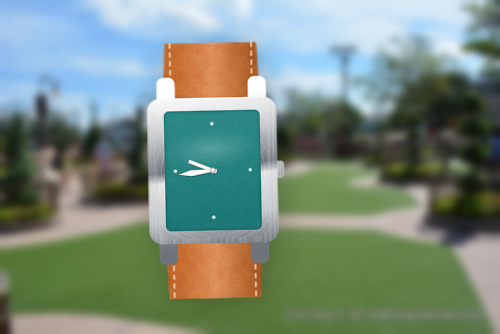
9:44
